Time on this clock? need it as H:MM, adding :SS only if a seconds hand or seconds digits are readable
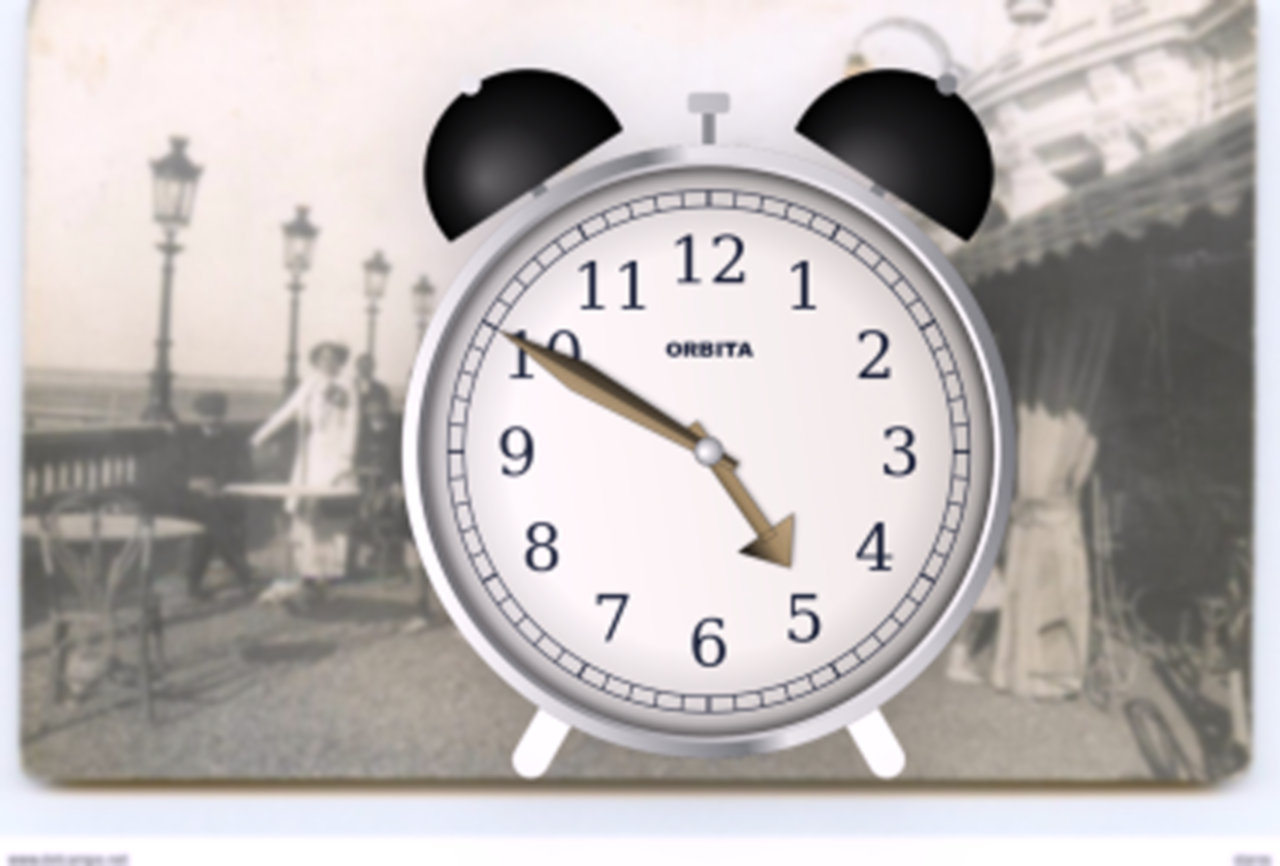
4:50
